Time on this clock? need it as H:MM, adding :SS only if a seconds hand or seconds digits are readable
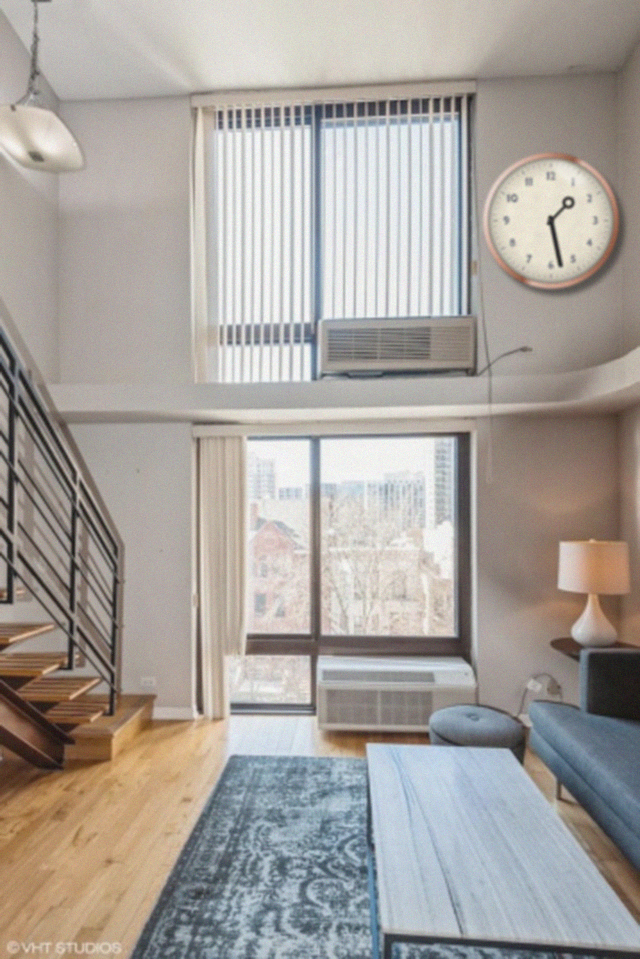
1:28
